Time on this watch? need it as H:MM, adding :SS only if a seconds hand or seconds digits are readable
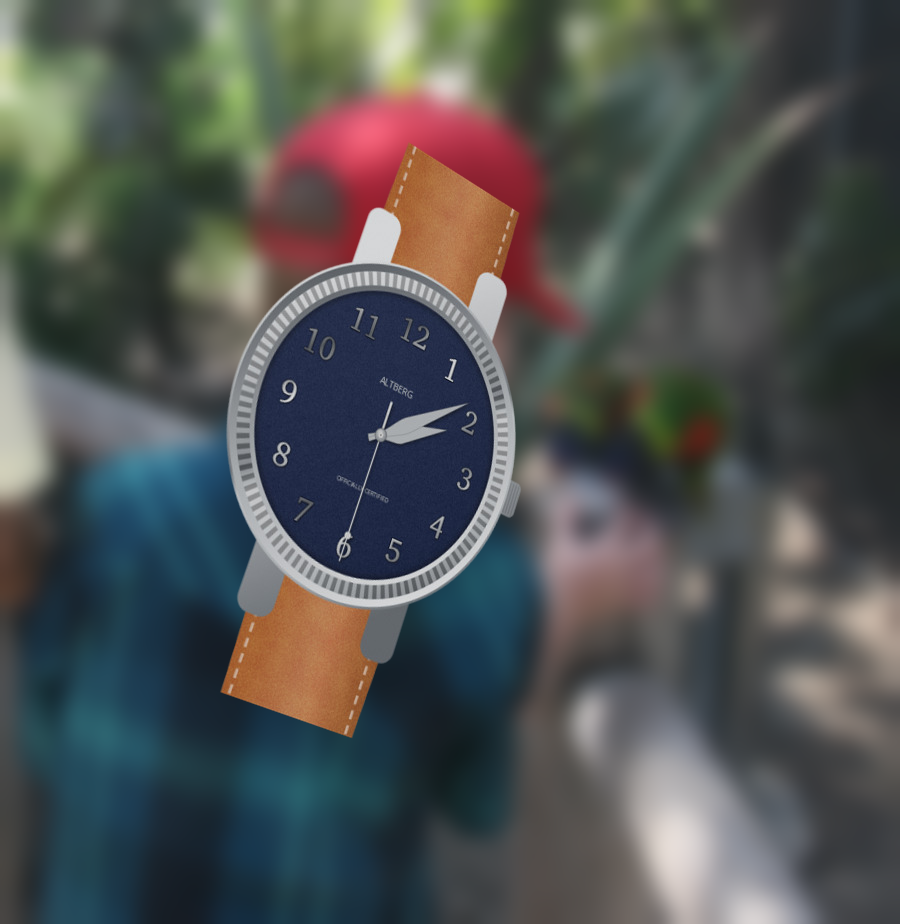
2:08:30
